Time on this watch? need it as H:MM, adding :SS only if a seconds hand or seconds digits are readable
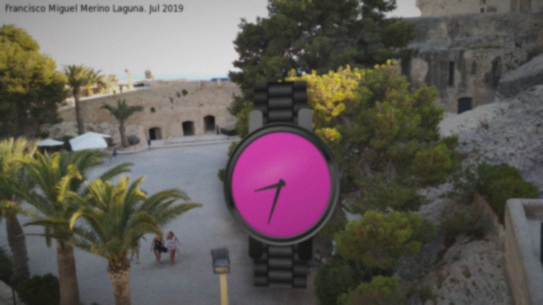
8:33
